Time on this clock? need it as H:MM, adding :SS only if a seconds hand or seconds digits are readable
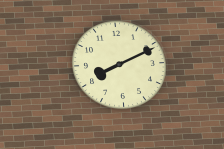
8:11
